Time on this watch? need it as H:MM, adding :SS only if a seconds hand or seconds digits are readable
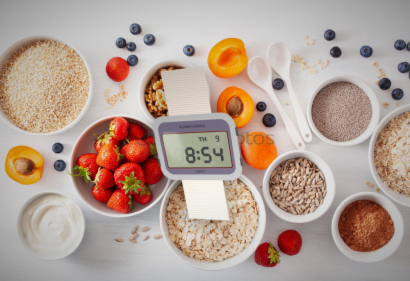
8:54
